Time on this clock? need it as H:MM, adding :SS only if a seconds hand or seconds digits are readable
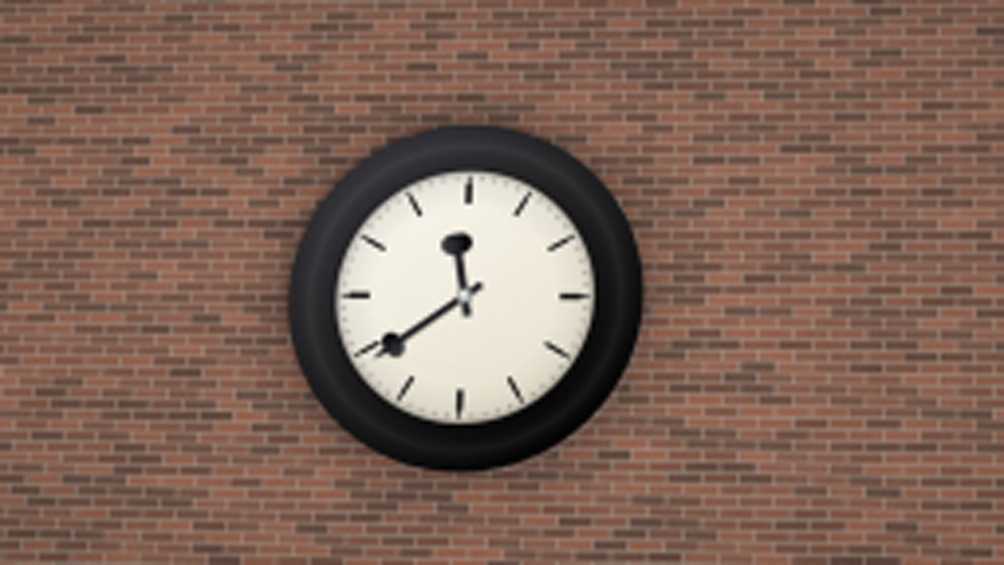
11:39
